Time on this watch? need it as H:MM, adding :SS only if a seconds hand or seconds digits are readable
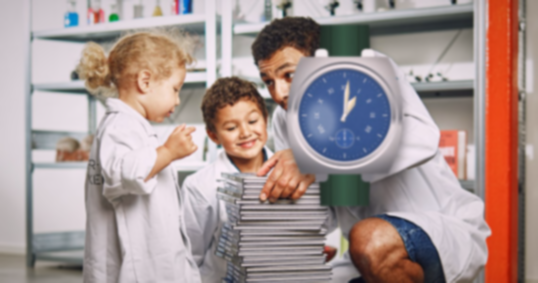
1:01
